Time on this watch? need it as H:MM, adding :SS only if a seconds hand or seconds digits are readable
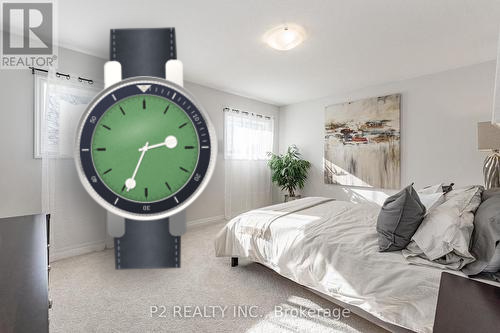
2:34
